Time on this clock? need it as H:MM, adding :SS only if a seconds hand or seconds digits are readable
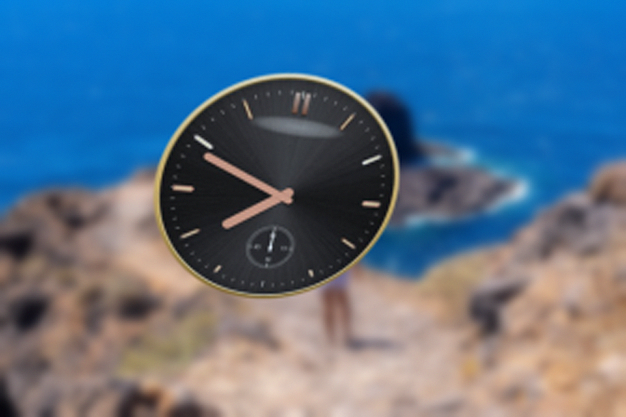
7:49
